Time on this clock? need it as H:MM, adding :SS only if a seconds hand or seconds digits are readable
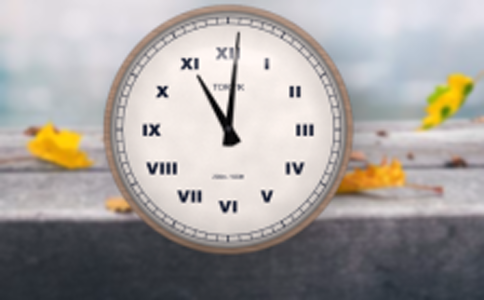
11:01
